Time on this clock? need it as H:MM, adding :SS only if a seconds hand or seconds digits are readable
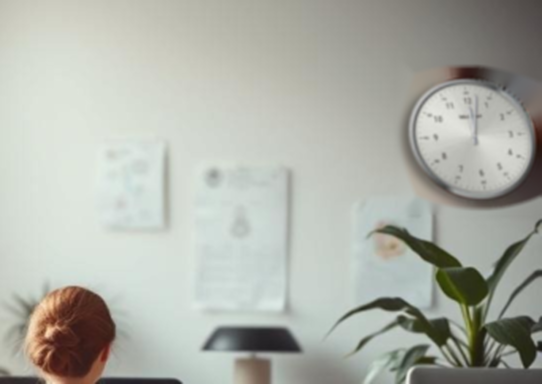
12:02
